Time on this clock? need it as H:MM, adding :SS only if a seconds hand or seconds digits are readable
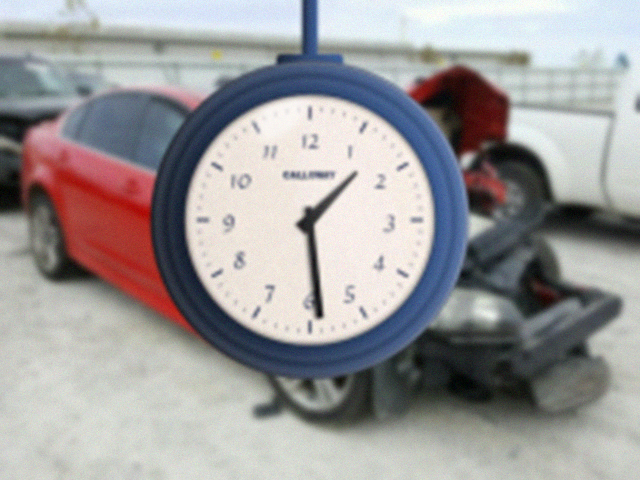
1:29
